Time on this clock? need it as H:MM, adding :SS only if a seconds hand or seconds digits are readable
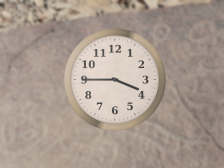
3:45
